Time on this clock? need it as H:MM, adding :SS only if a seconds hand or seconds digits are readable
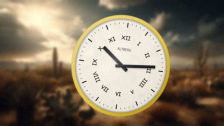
10:14
